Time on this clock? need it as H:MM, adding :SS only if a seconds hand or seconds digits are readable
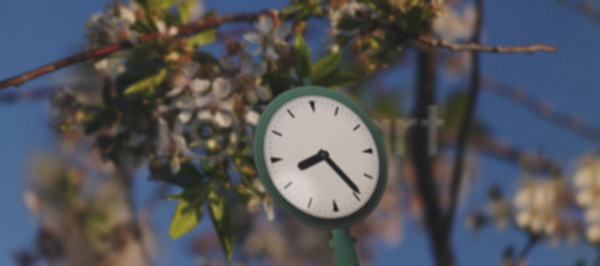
8:24
